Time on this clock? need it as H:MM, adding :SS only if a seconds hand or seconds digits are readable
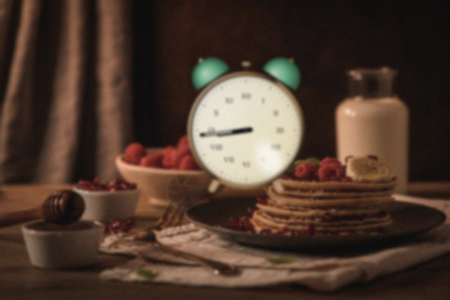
8:44
